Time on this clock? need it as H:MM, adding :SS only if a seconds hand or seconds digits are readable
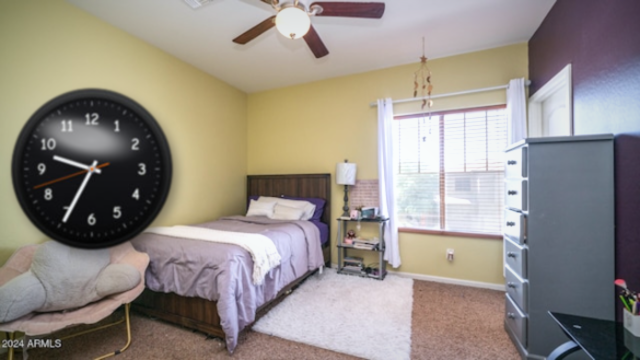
9:34:42
